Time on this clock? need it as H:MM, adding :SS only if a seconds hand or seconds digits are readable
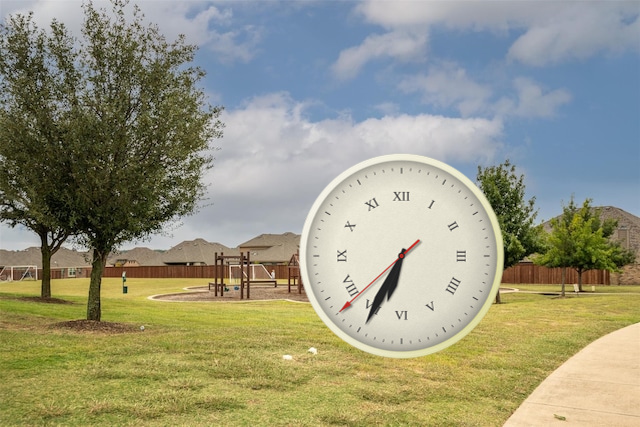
6:34:38
